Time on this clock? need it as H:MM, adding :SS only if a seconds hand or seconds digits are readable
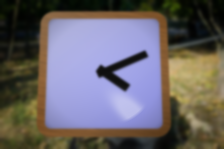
4:11
